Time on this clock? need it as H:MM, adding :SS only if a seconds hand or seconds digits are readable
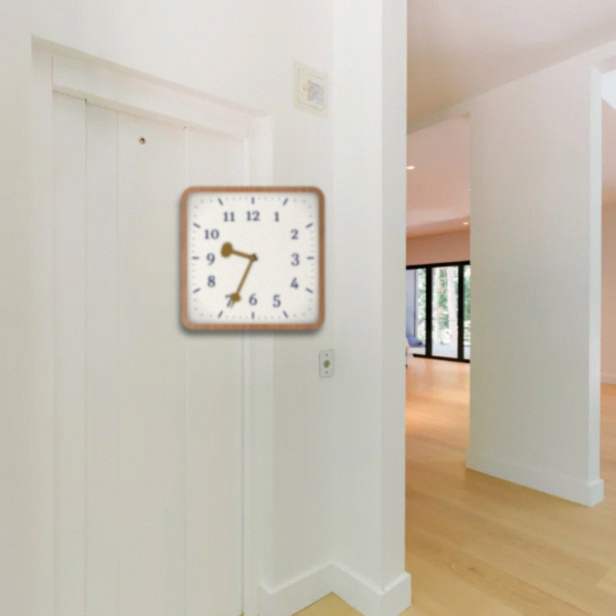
9:34
